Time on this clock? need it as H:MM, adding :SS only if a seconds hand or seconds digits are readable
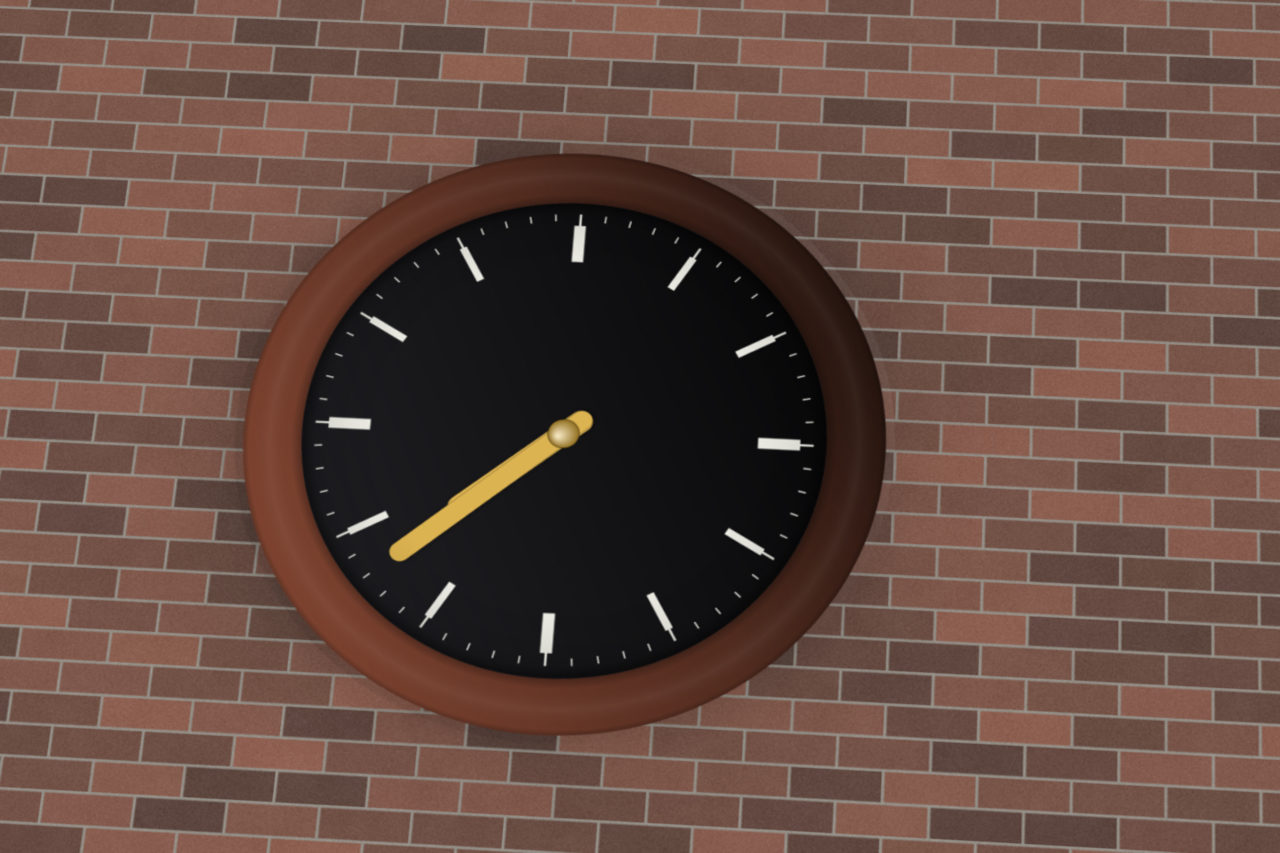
7:38
